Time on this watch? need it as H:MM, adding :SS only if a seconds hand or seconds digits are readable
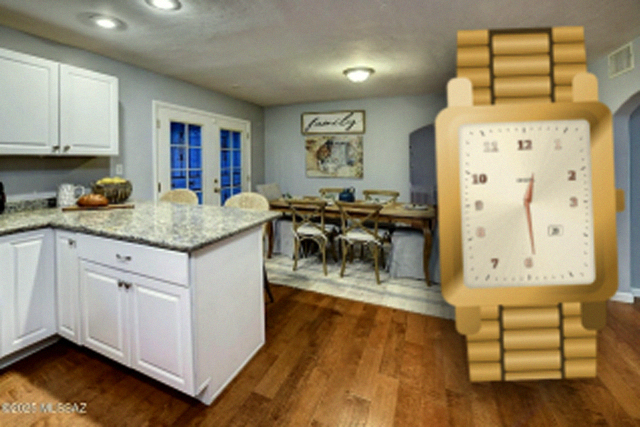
12:29
